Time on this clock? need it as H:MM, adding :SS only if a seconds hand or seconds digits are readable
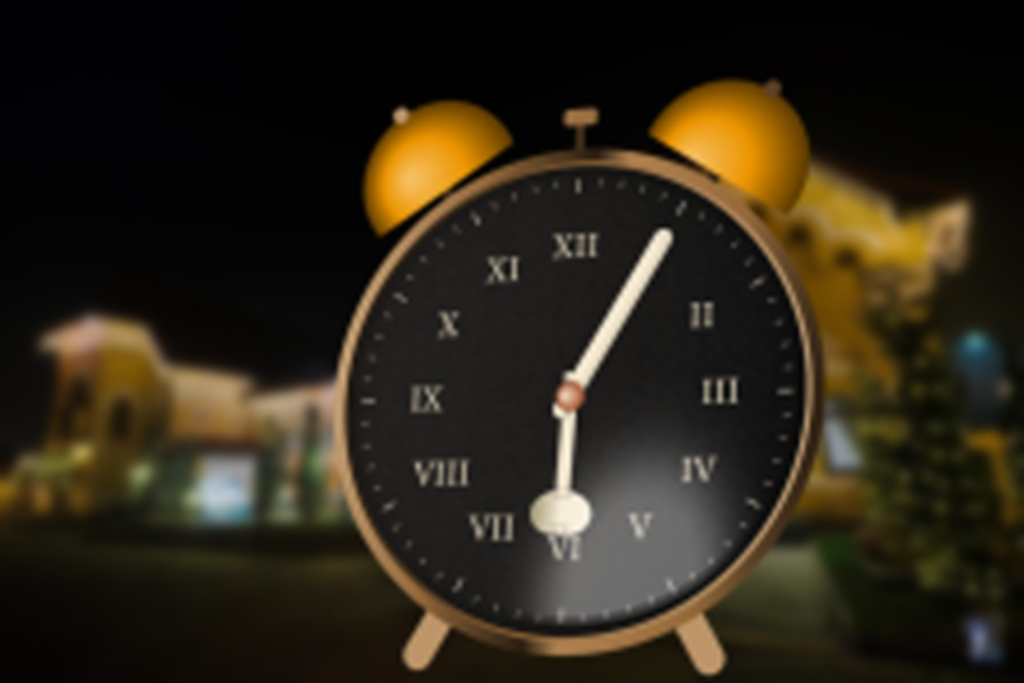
6:05
